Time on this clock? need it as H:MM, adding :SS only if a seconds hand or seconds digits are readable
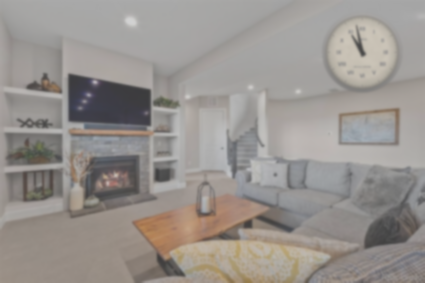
10:58
